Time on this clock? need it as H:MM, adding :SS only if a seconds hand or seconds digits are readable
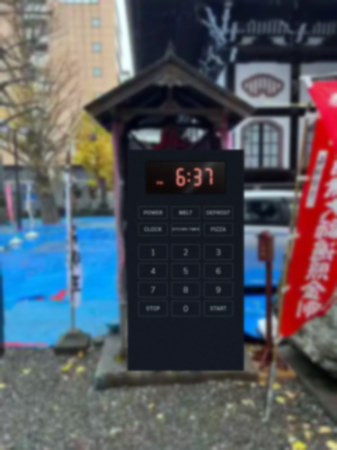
6:37
